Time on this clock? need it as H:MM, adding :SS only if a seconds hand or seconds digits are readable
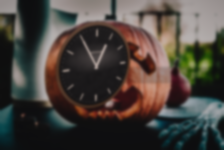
12:55
